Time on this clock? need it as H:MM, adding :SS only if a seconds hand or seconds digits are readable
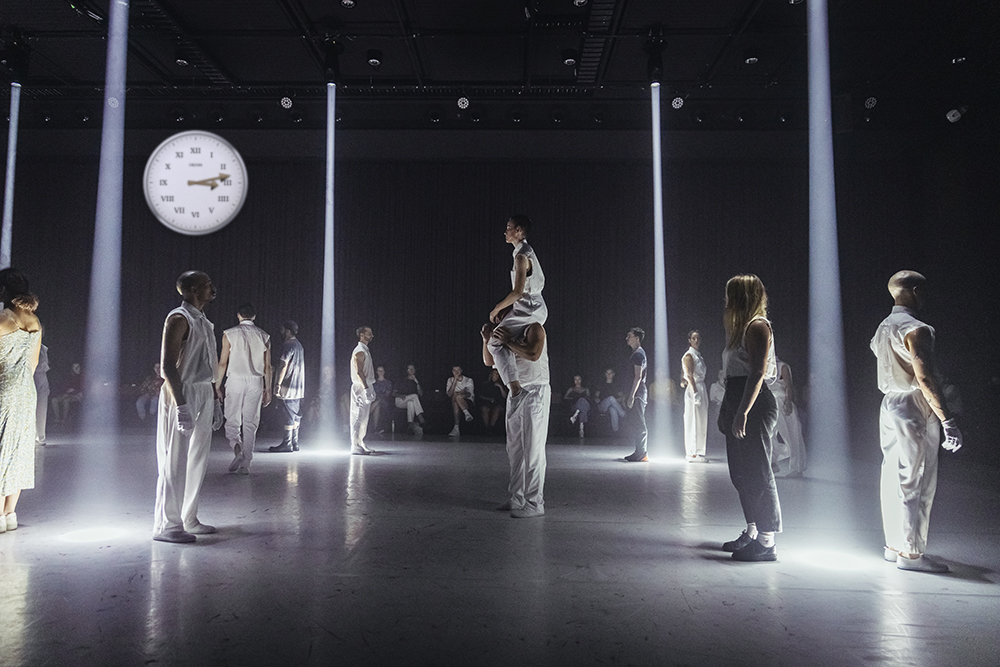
3:13
